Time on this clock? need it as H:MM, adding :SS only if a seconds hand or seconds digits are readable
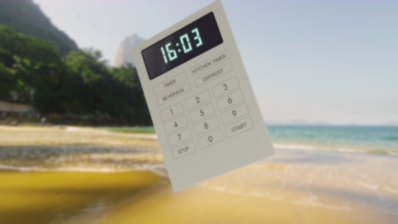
16:03
